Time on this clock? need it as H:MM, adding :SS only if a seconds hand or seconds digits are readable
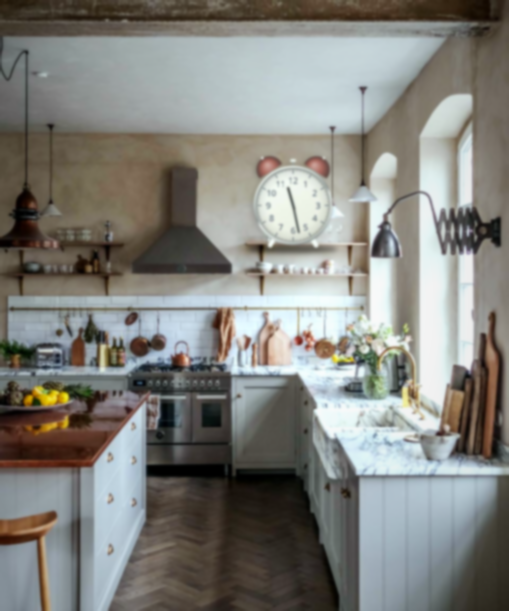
11:28
